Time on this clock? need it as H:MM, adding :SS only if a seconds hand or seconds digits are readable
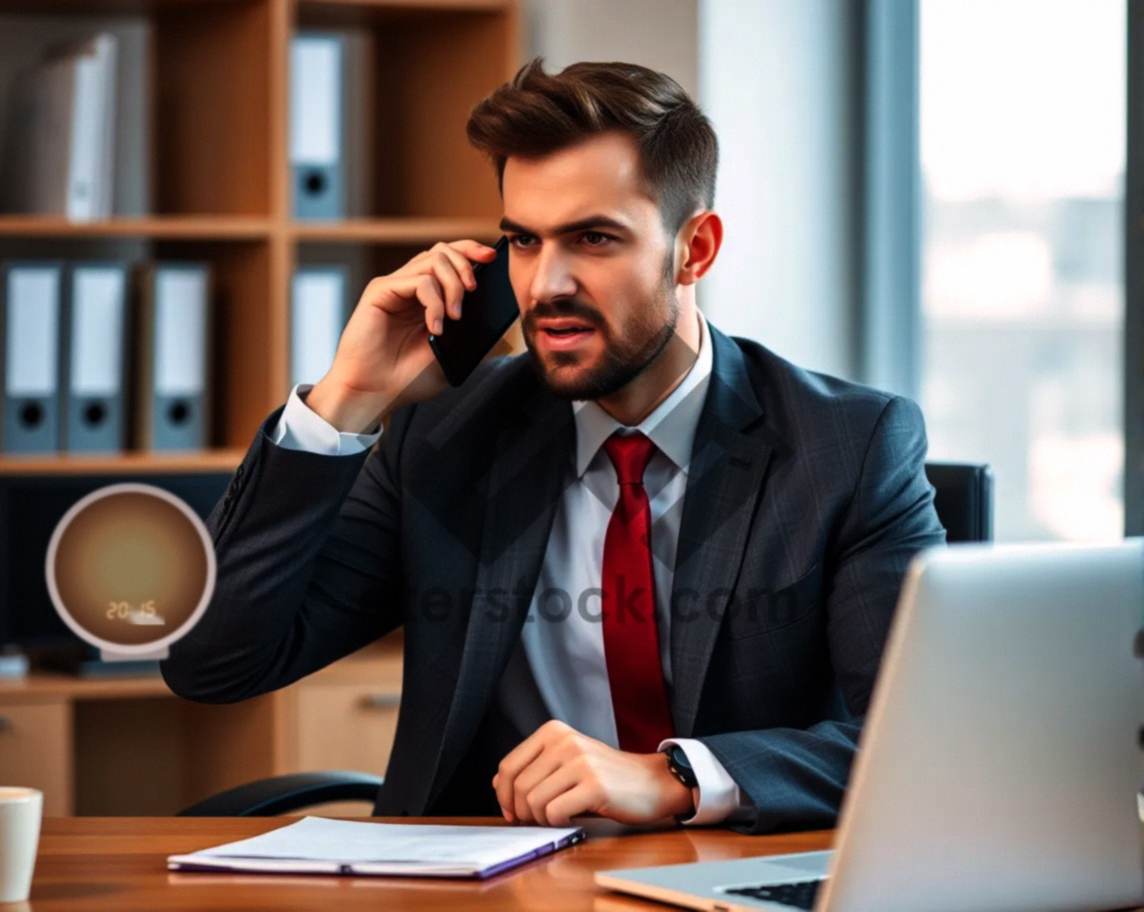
20:15
